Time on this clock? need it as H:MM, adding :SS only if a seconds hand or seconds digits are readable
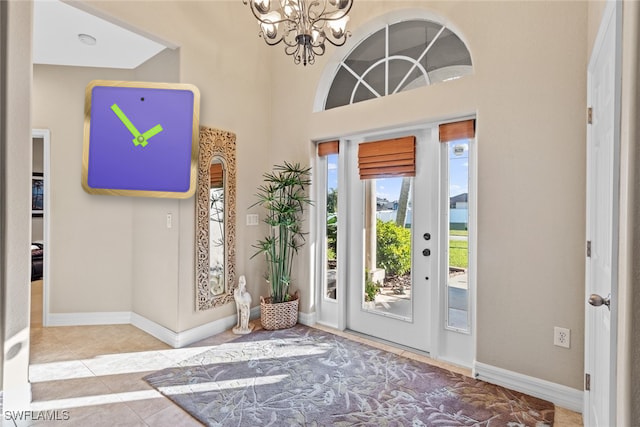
1:53
